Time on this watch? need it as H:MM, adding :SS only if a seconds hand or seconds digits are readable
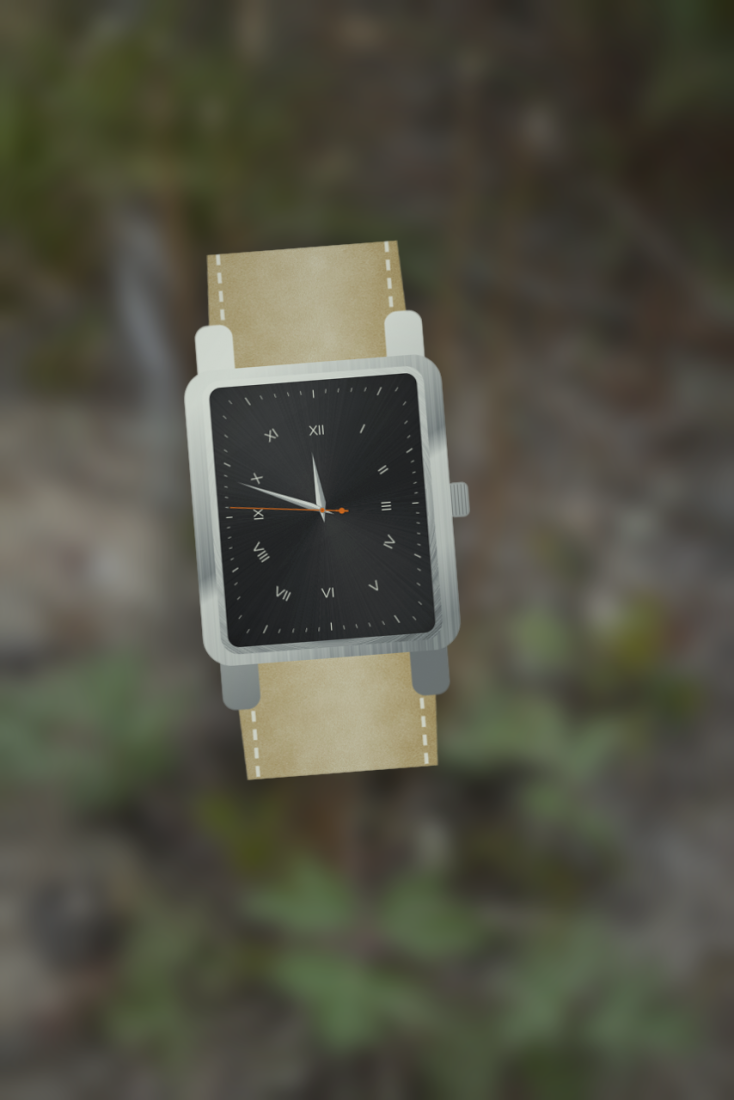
11:48:46
